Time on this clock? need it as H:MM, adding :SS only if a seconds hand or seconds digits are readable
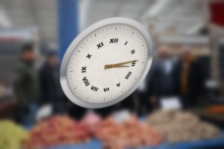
3:14
